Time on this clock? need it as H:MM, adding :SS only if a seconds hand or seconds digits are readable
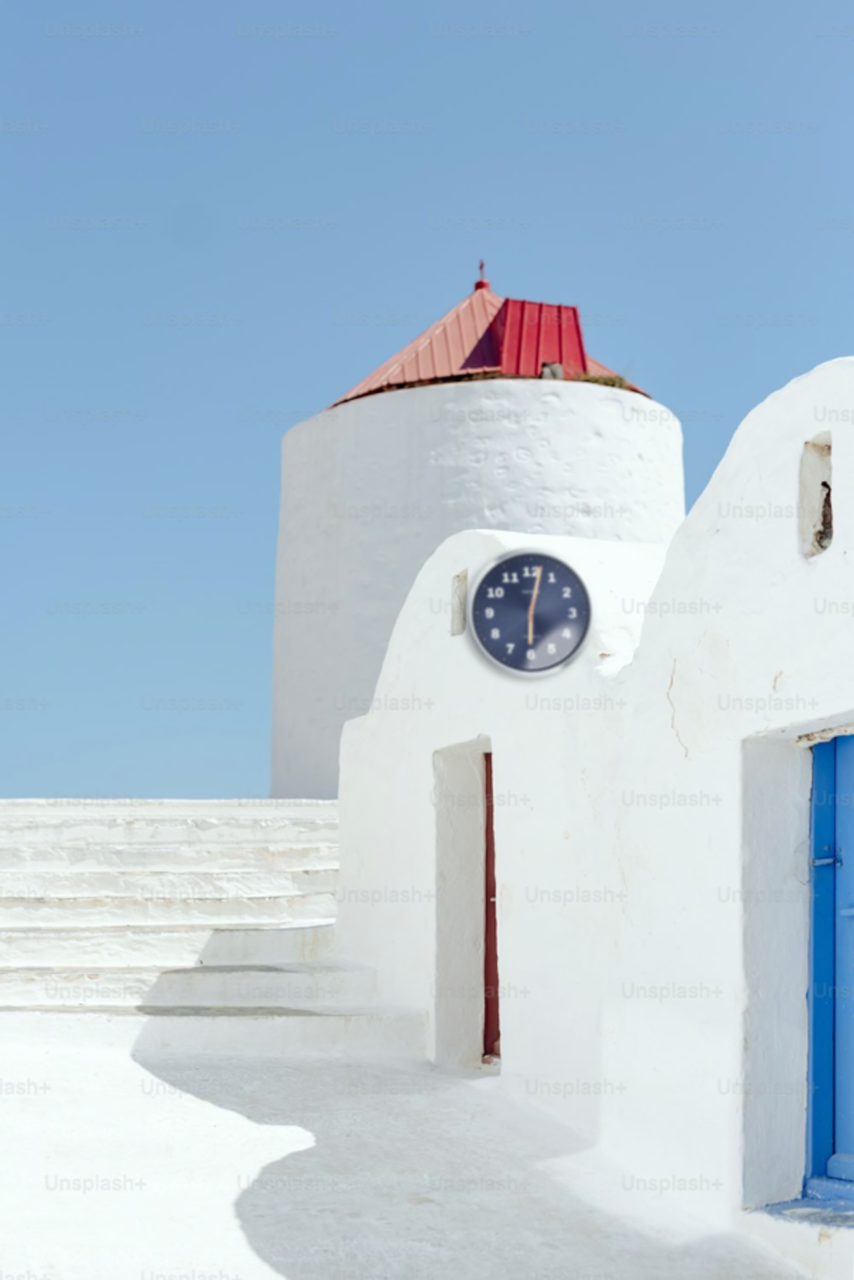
6:02
